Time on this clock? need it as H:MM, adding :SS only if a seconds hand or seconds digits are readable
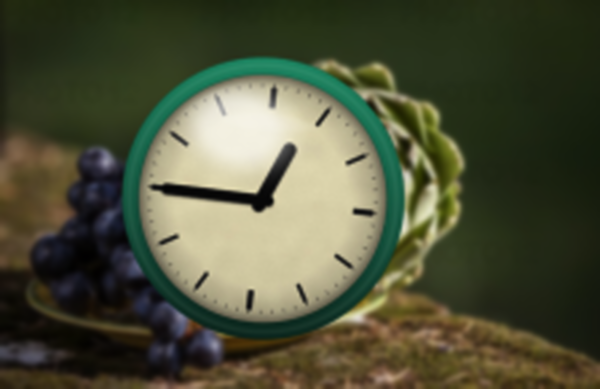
12:45
